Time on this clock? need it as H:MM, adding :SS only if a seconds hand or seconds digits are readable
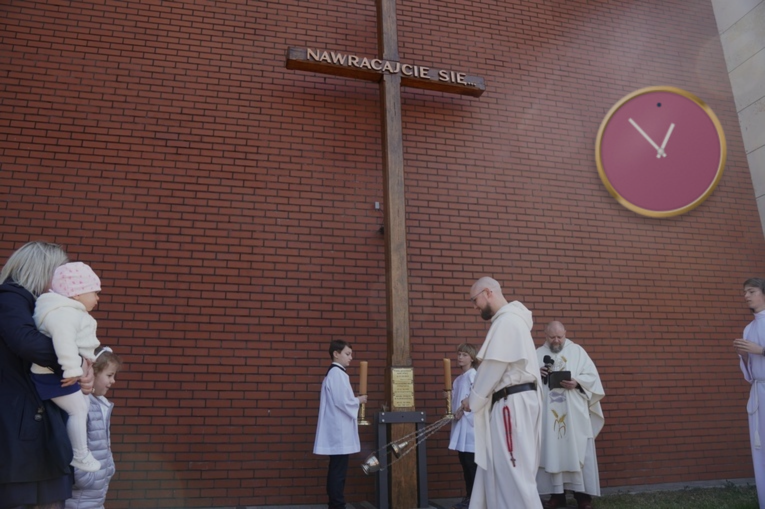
12:53
